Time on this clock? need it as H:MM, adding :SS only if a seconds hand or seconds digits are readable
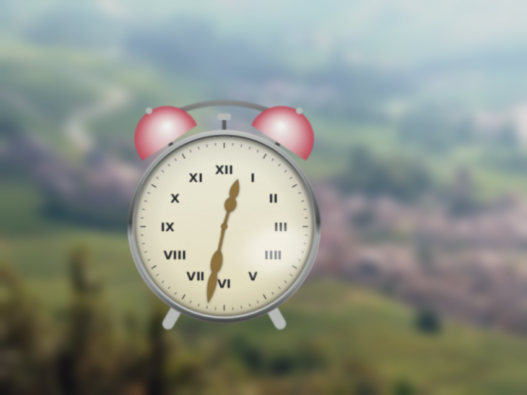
12:32
